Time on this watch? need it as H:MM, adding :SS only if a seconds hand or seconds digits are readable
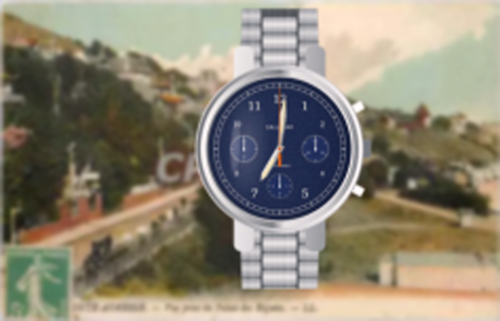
7:01
